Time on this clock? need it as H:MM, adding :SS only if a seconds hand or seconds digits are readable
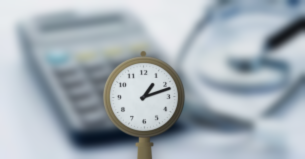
1:12
